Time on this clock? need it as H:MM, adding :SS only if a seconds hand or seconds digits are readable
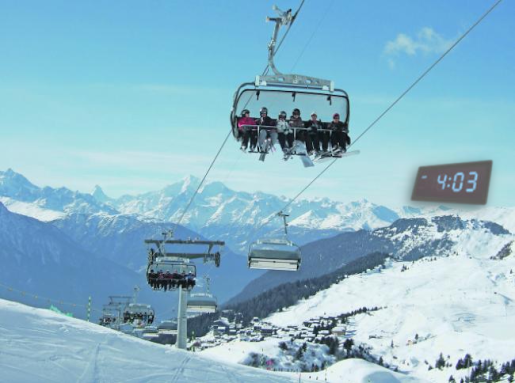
4:03
